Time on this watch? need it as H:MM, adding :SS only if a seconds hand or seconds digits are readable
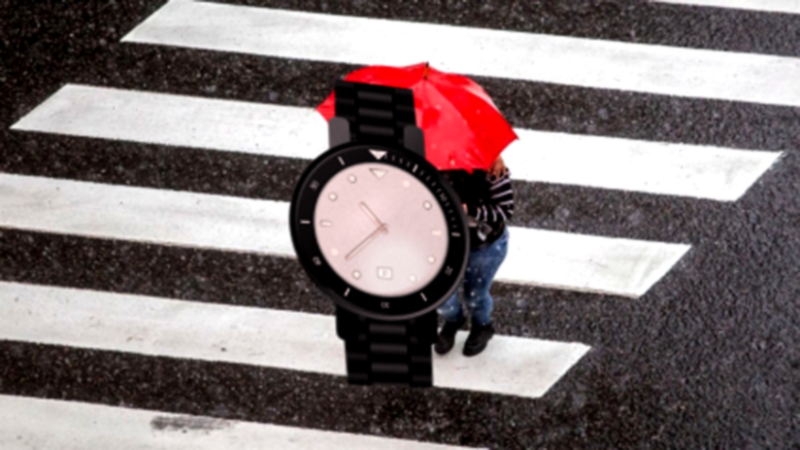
10:38
